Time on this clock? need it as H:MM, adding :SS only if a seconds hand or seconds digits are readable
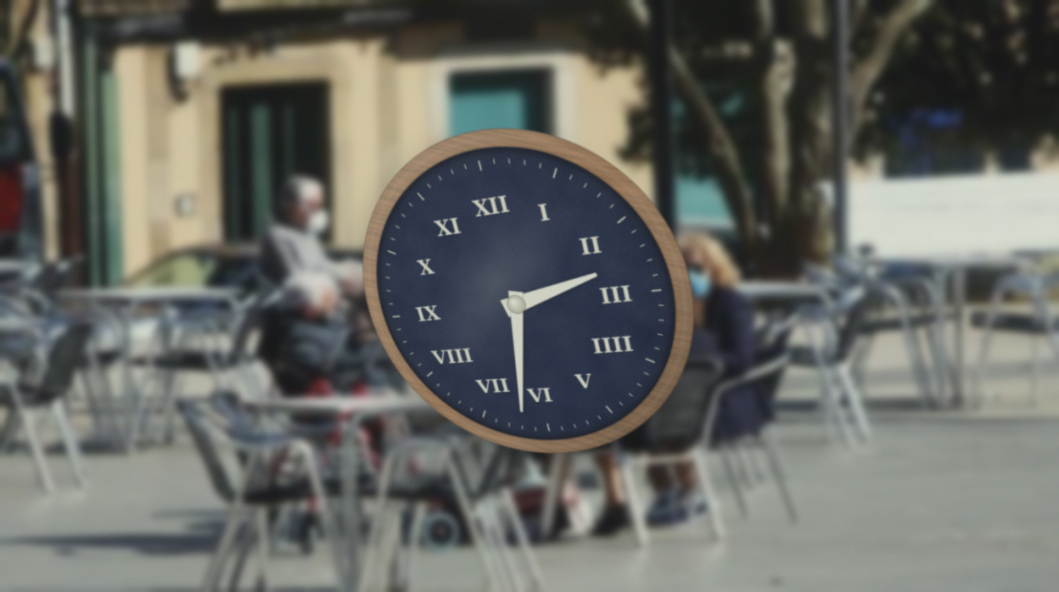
2:32
